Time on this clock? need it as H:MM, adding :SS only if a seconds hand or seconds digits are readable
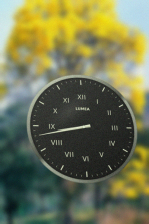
8:43
